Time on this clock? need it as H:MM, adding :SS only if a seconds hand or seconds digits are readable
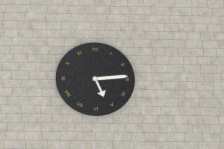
5:14
